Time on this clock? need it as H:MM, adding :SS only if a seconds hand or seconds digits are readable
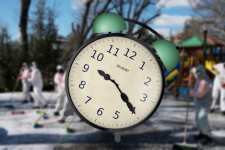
9:20
